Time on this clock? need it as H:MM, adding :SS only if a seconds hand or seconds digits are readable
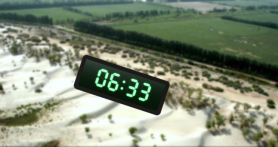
6:33
